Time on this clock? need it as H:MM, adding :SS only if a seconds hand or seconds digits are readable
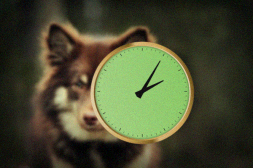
2:05
